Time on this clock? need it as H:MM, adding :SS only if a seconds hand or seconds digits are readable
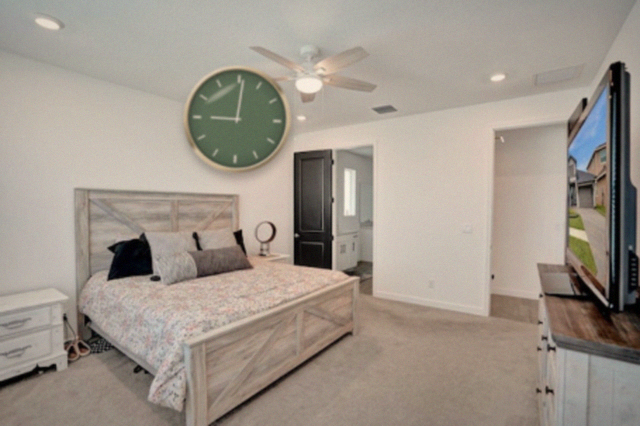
9:01
